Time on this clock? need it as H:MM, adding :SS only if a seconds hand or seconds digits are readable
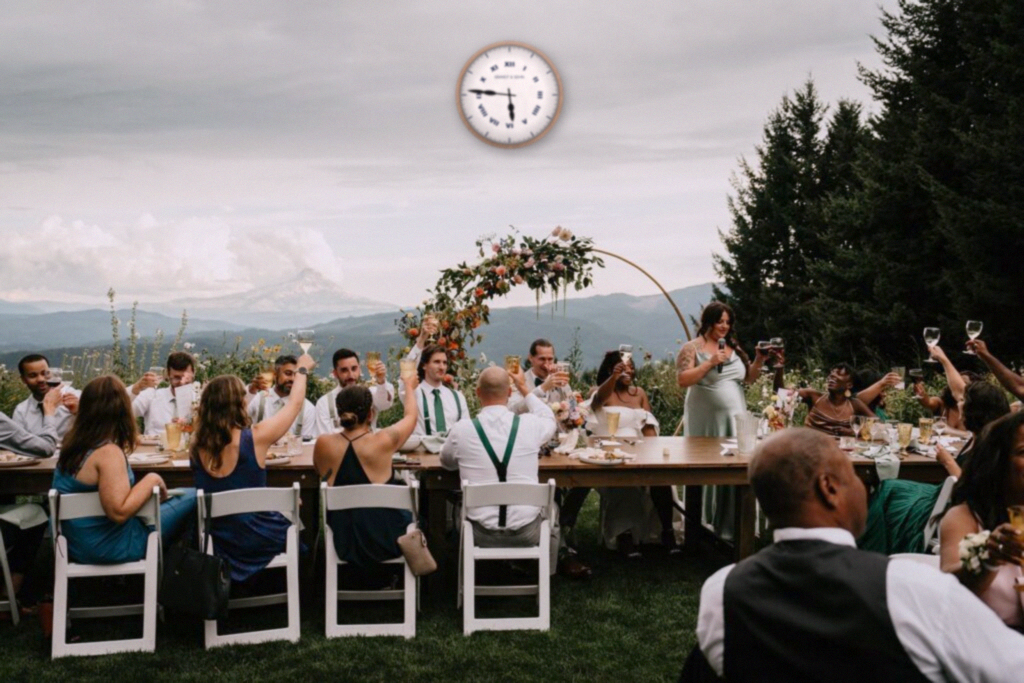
5:46
